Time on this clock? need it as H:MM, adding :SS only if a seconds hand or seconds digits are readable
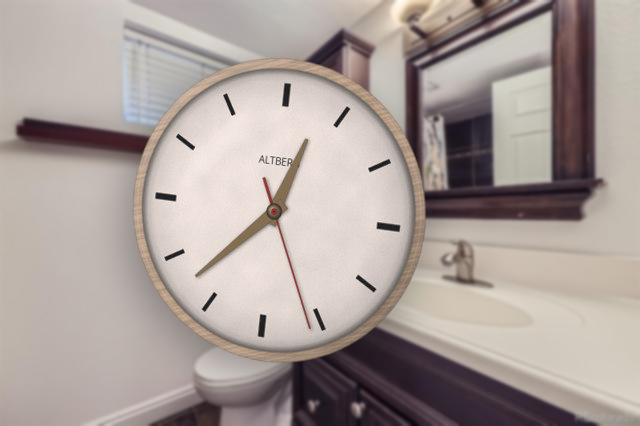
12:37:26
